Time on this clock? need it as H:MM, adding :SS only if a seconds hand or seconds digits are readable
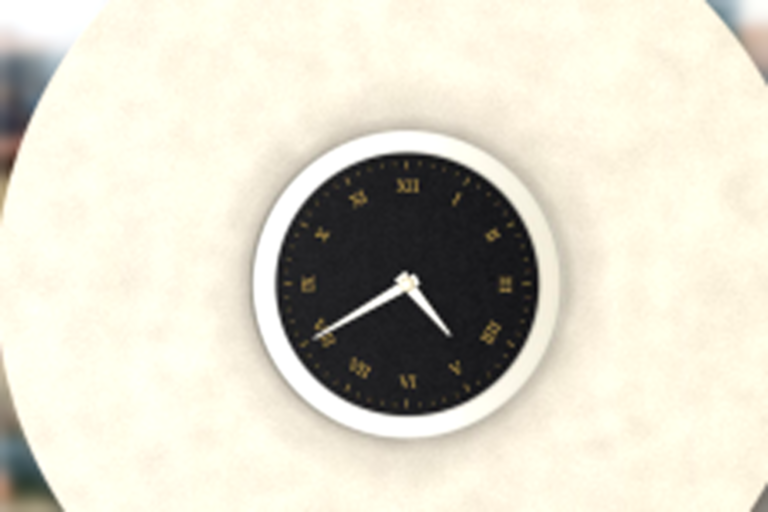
4:40
